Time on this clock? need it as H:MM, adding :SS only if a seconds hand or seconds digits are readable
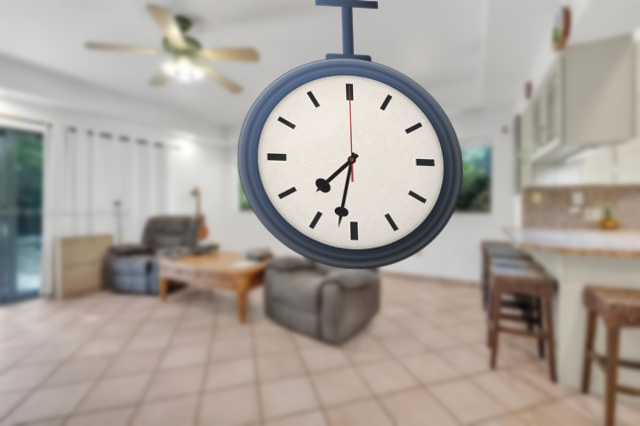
7:32:00
